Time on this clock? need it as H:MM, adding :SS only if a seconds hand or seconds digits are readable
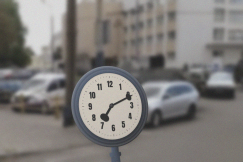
7:11
